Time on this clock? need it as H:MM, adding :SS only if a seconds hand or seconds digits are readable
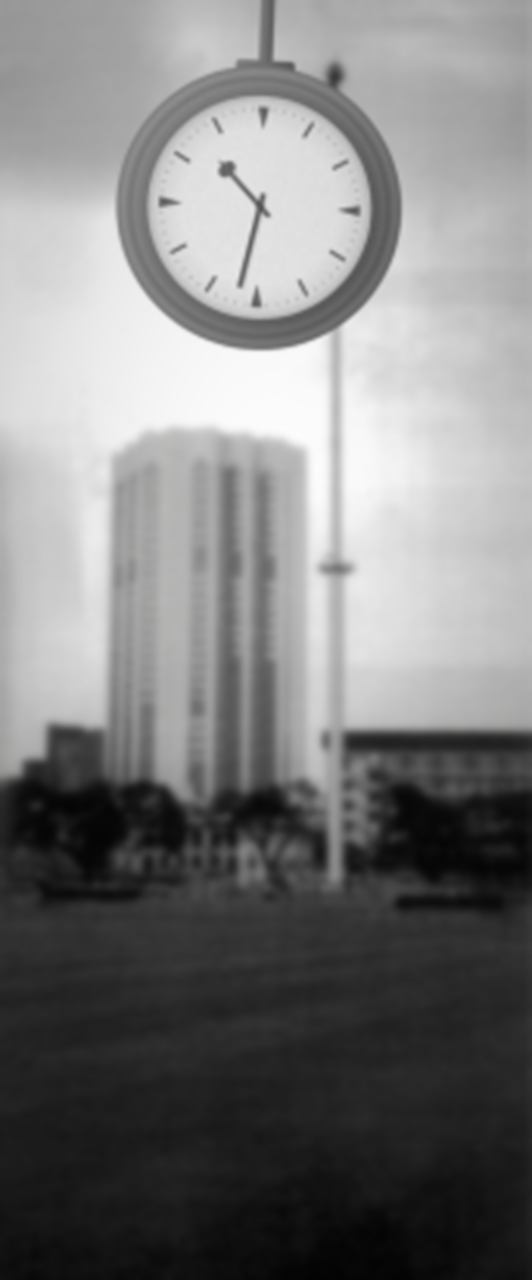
10:32
